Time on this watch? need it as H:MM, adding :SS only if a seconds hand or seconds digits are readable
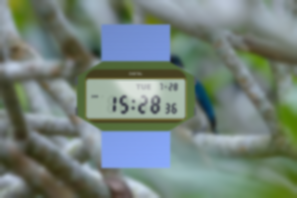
15:28
